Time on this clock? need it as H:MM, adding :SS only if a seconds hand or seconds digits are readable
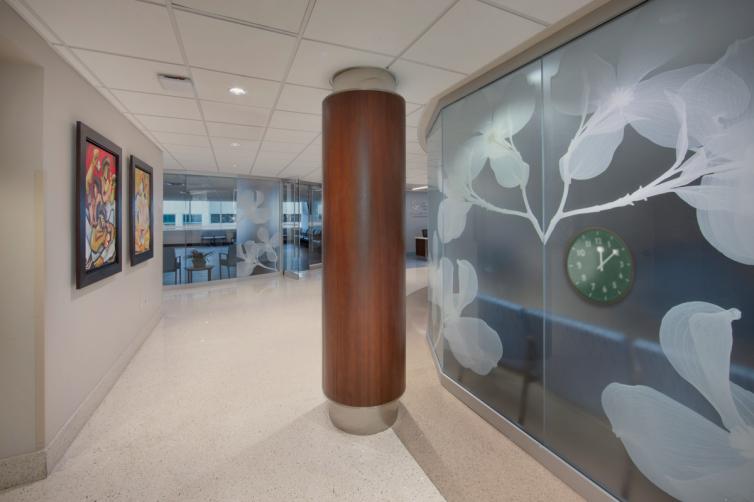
12:09
